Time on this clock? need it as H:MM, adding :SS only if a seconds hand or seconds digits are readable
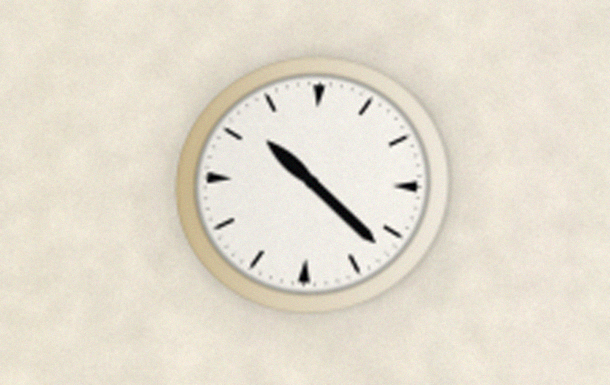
10:22
